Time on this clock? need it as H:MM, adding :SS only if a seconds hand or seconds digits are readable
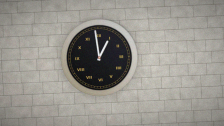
12:59
